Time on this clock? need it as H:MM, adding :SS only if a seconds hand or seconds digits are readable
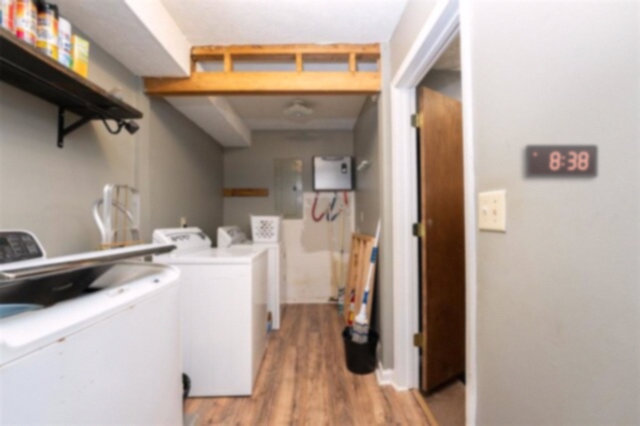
8:38
